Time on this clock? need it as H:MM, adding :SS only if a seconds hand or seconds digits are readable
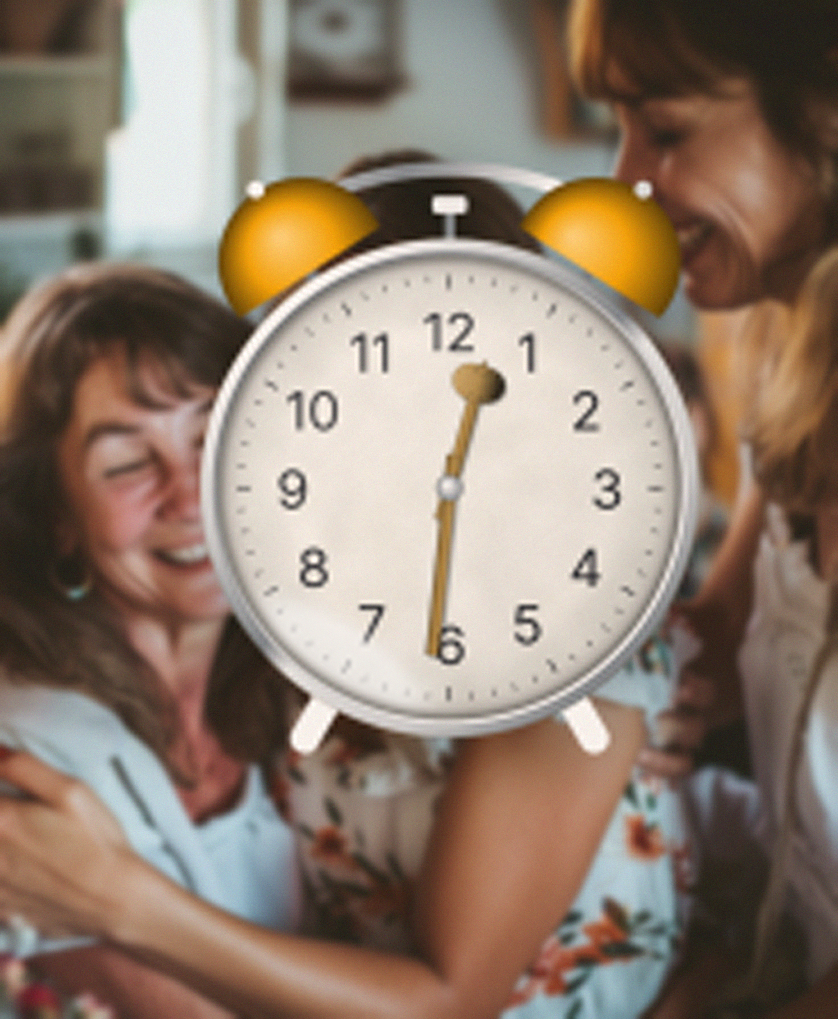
12:31
